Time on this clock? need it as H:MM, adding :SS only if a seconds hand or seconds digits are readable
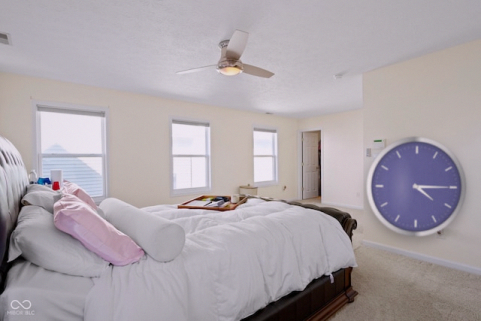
4:15
